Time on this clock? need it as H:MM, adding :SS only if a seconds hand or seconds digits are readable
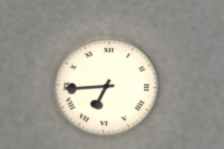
6:44
